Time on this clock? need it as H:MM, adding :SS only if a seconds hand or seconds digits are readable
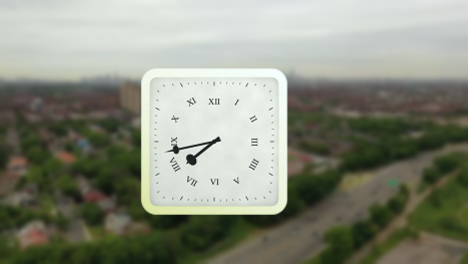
7:43
